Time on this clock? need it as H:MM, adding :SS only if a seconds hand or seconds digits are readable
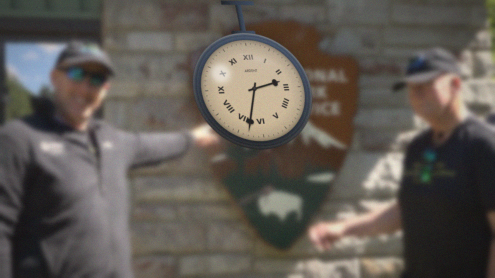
2:33
